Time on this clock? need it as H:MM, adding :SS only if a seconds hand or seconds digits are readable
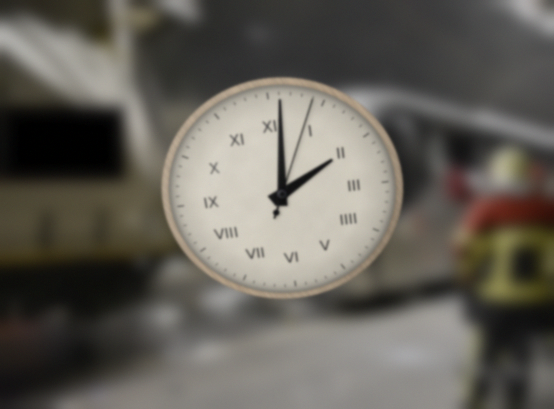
2:01:04
